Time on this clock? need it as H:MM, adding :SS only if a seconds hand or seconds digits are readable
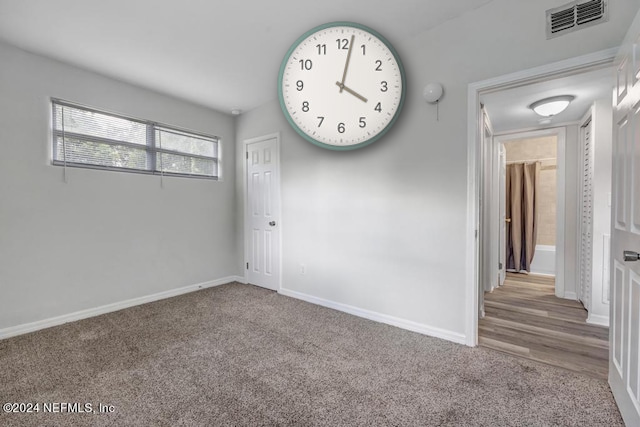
4:02
